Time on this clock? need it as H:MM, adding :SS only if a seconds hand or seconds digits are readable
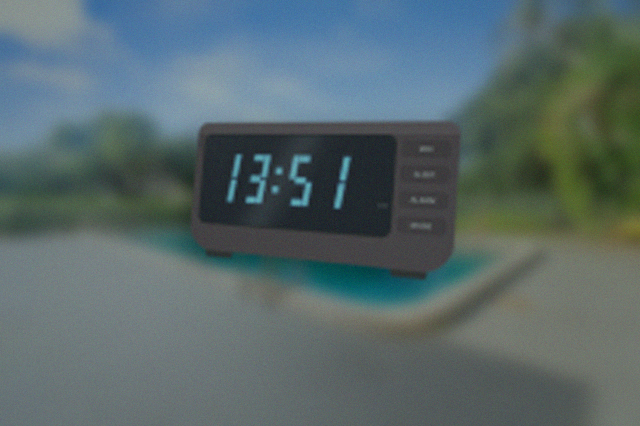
13:51
